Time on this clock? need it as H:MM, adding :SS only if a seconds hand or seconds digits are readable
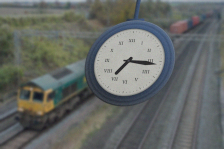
7:16
